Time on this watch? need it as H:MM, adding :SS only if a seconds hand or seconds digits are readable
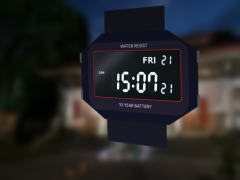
15:07:21
